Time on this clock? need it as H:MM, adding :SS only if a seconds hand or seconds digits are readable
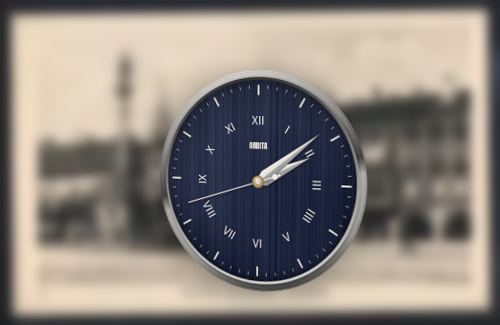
2:08:42
